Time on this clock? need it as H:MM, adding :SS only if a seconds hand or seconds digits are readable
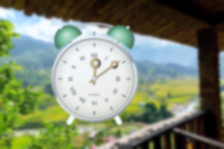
12:09
